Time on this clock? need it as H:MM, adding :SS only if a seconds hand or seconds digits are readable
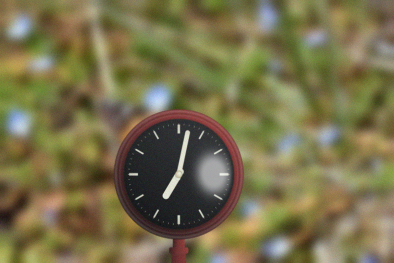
7:02
